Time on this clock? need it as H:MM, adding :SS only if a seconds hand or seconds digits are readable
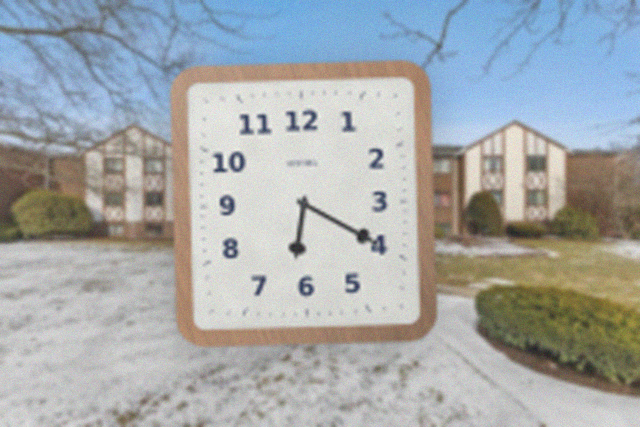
6:20
